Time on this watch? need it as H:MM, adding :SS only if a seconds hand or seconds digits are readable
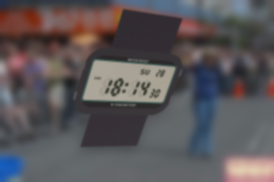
18:14
